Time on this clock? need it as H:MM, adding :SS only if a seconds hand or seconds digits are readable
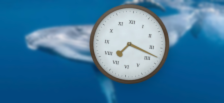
7:18
